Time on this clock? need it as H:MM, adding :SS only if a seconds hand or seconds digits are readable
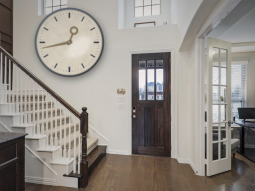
12:43
